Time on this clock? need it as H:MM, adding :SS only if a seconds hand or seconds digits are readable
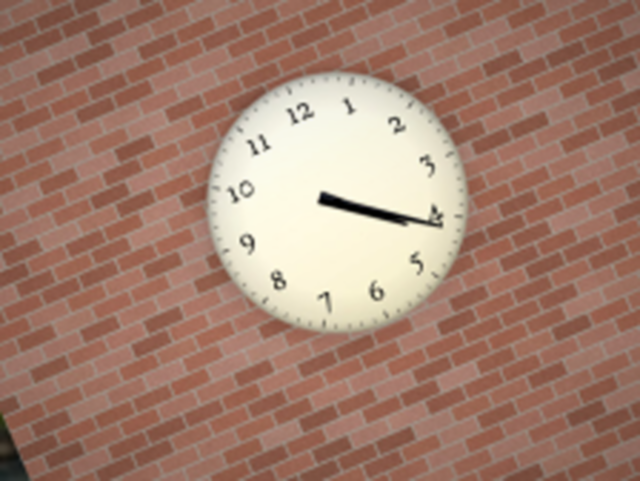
4:21
